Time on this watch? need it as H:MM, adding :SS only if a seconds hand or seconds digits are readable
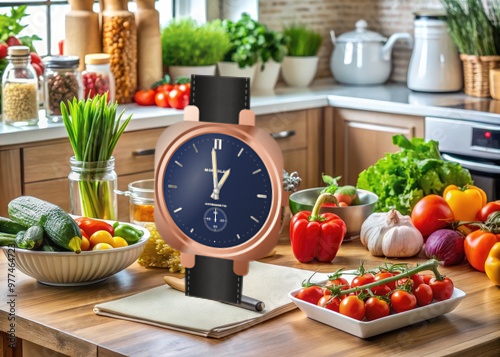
12:59
